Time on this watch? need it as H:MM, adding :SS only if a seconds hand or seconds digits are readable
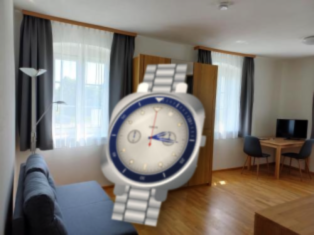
2:16
